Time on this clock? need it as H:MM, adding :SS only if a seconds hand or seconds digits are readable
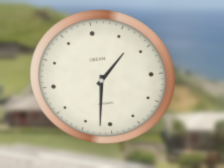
1:32
